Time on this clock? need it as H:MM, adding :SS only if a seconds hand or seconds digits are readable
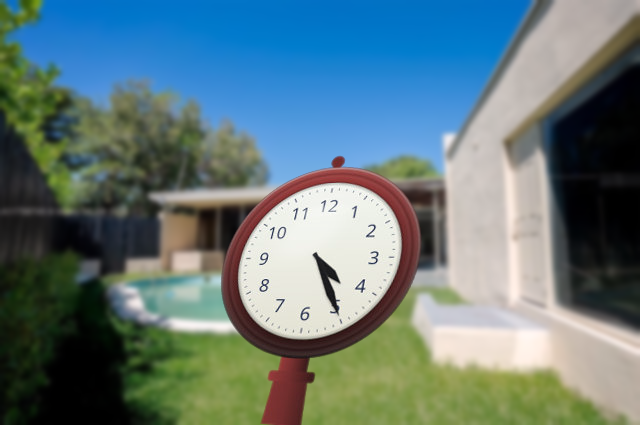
4:25
